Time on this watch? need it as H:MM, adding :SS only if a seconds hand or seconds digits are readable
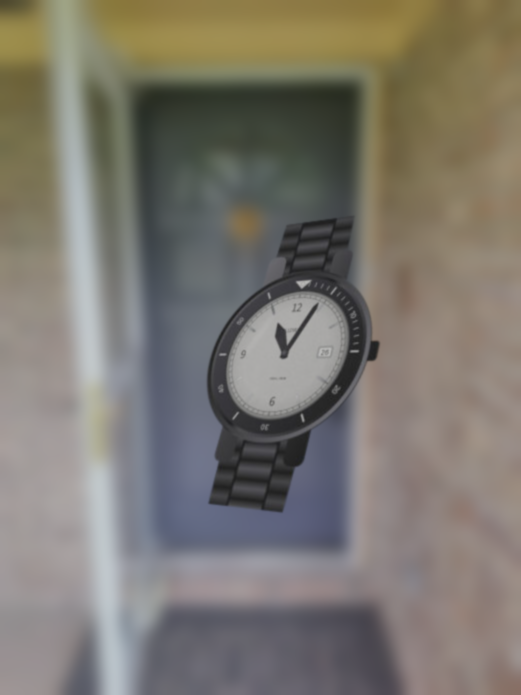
11:04
